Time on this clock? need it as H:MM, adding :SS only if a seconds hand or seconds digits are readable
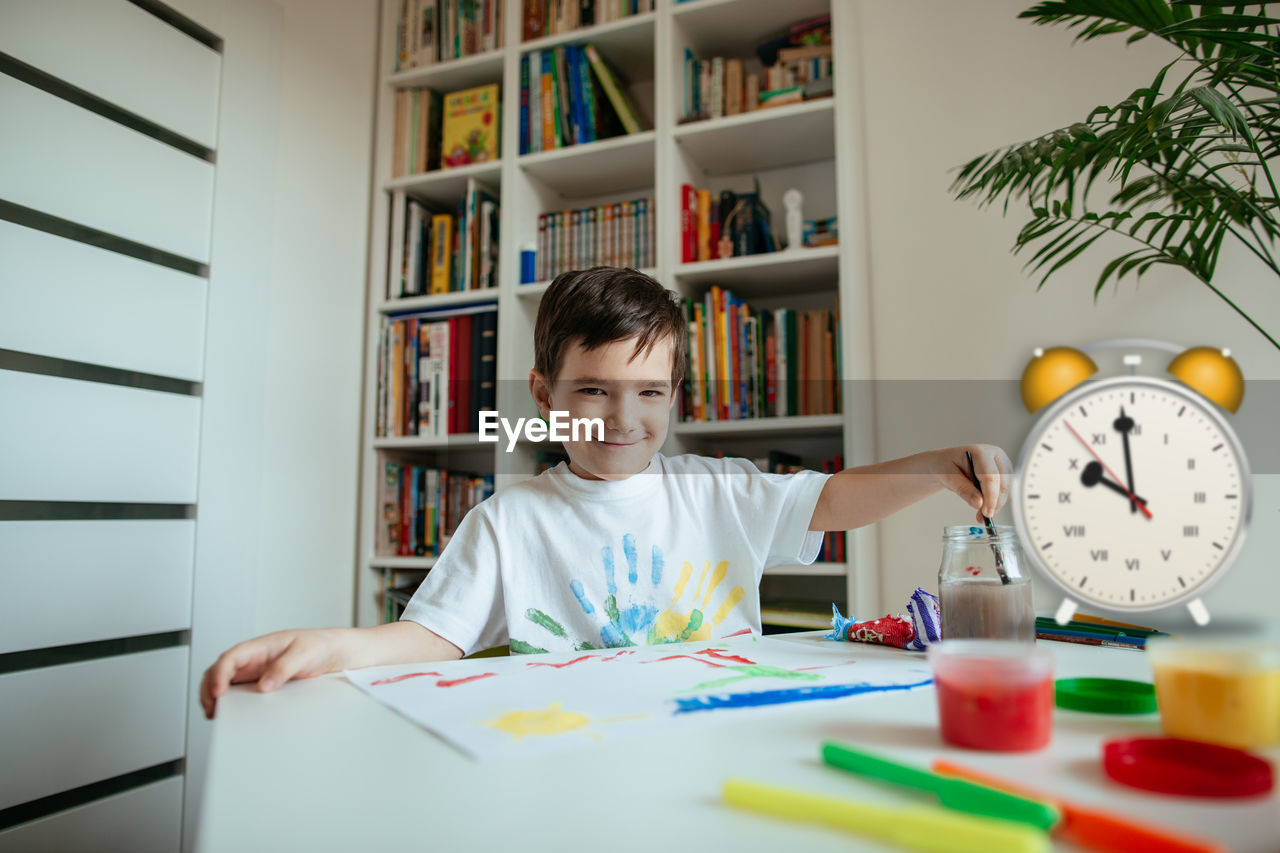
9:58:53
